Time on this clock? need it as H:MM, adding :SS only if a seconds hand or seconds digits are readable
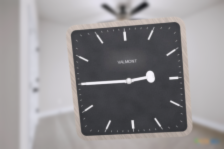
2:45
